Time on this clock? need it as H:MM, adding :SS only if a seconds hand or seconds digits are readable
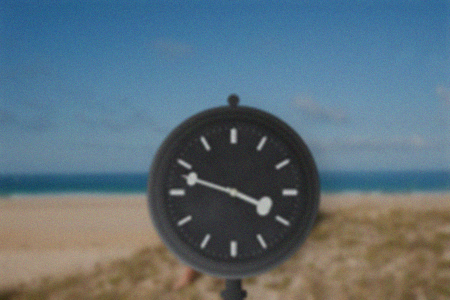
3:48
